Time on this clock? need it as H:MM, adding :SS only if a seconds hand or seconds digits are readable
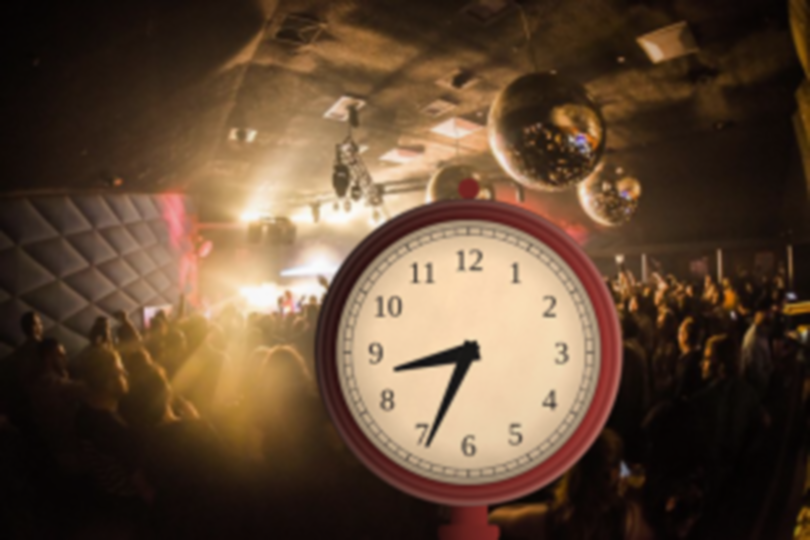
8:34
